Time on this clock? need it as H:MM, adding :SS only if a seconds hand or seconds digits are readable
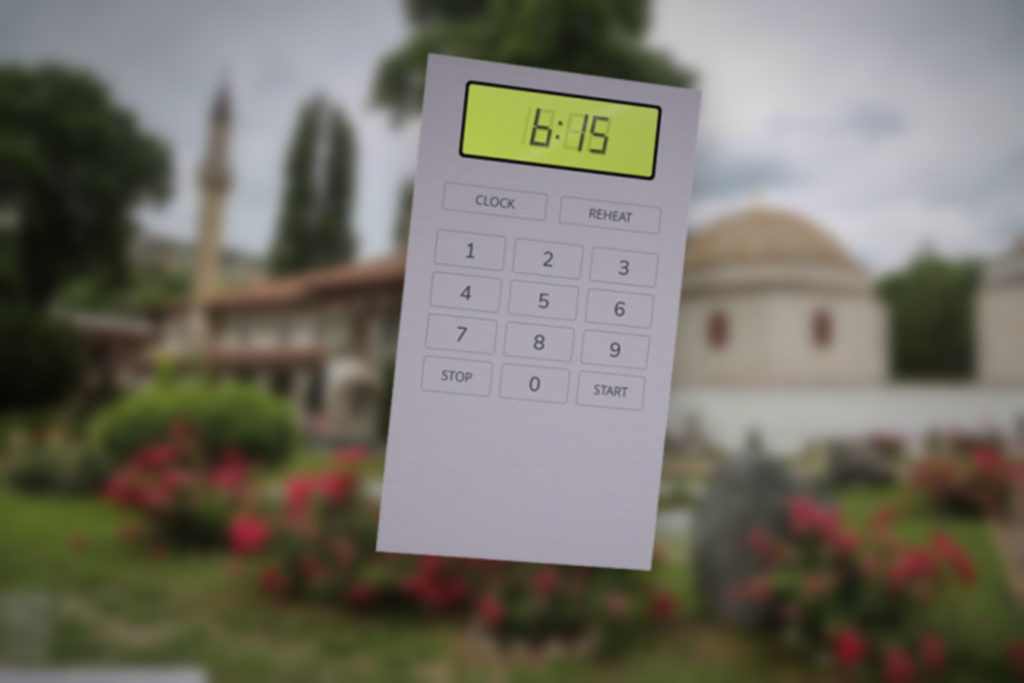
6:15
